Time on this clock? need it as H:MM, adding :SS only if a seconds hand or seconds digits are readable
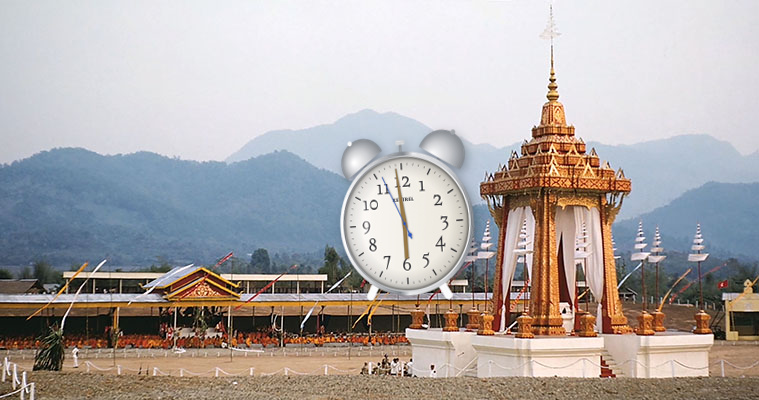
5:58:56
